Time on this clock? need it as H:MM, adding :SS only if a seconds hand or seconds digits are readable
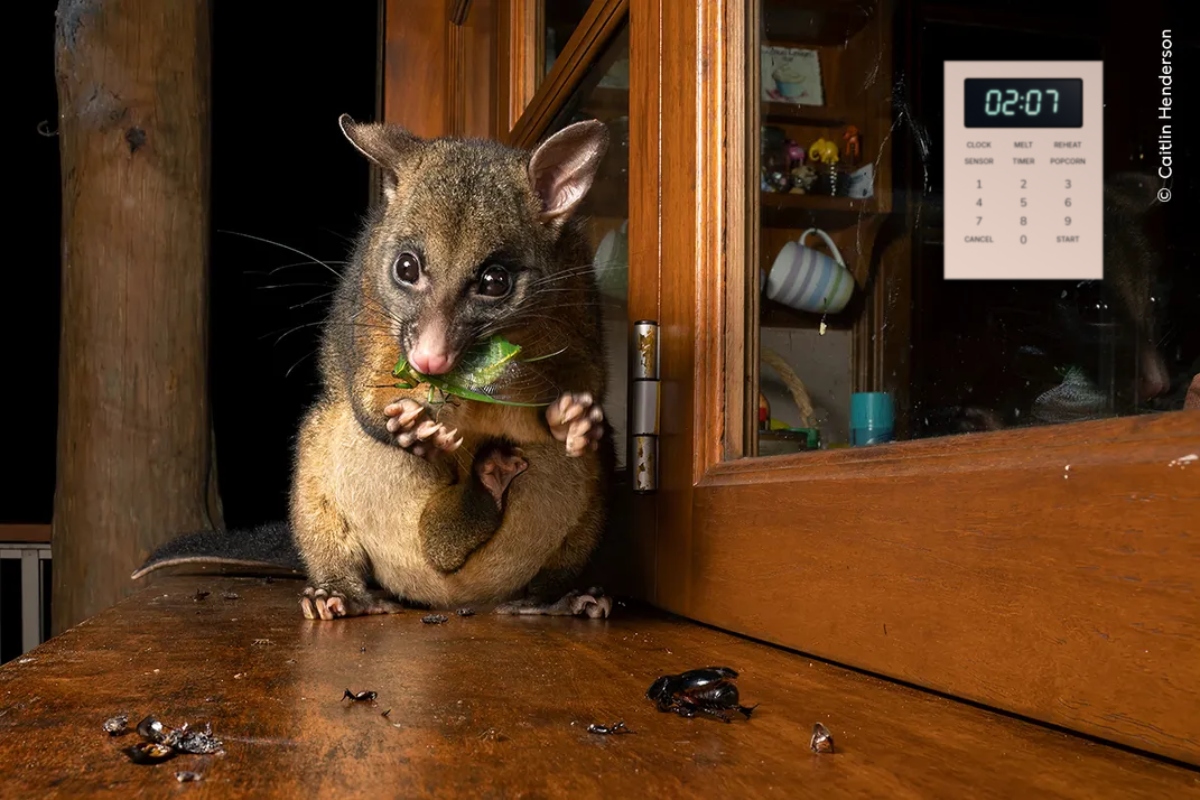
2:07
